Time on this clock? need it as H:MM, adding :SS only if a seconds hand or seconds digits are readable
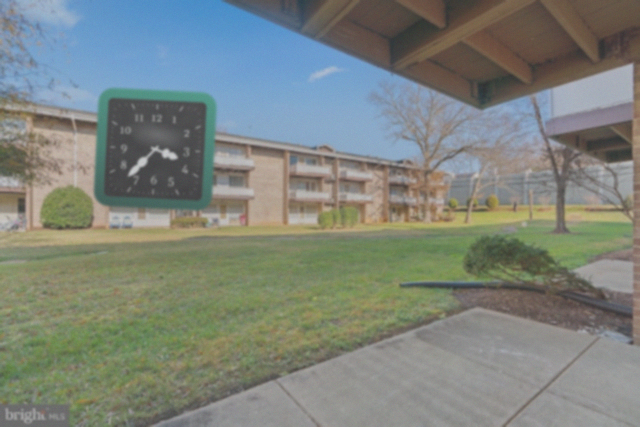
3:37
